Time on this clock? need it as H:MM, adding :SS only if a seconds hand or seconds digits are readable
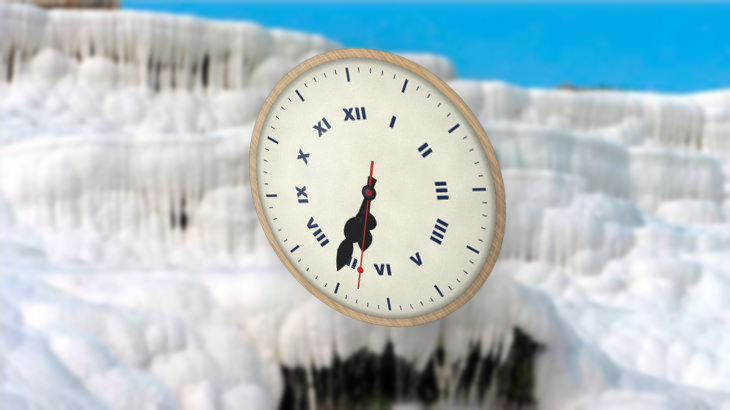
6:35:33
